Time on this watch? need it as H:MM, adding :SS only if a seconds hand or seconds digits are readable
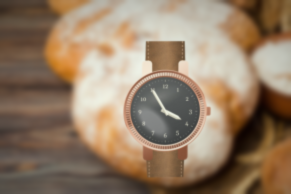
3:55
